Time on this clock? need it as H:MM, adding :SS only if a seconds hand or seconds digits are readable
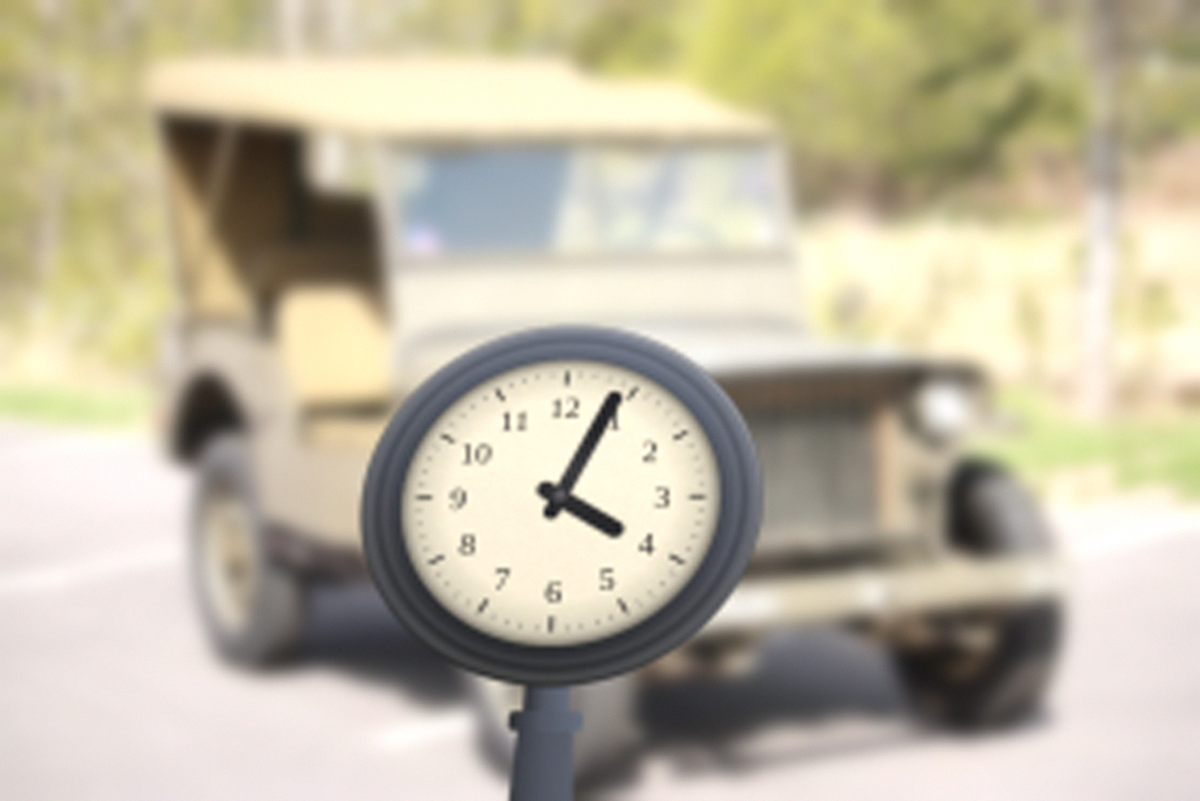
4:04
